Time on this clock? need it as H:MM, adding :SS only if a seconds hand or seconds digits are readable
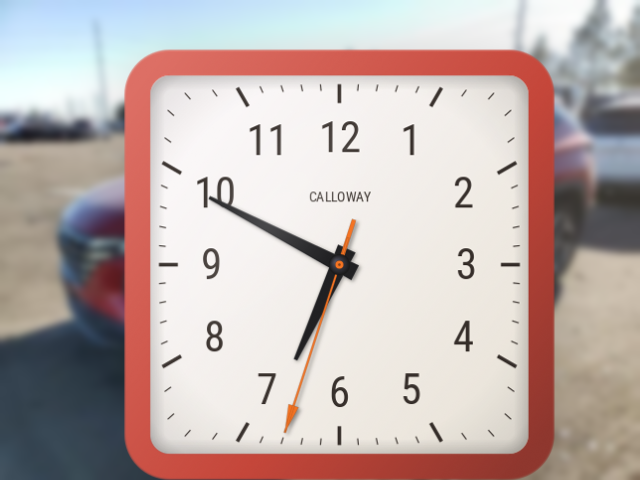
6:49:33
